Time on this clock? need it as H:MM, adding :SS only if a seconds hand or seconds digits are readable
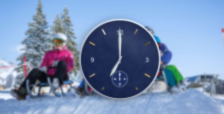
7:00
